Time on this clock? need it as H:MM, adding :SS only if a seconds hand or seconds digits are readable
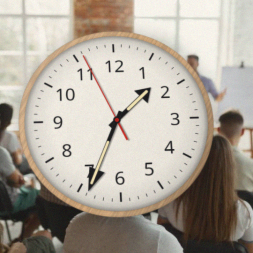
1:33:56
